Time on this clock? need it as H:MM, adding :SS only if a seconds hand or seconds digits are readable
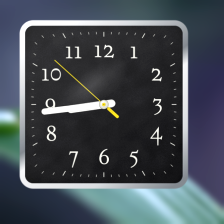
8:43:52
